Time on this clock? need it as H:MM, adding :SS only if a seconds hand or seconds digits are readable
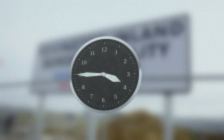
3:45
